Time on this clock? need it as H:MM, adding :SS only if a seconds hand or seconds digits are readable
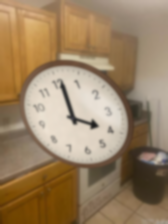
4:01
